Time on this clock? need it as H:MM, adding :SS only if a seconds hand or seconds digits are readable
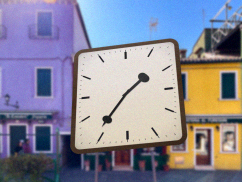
1:36
